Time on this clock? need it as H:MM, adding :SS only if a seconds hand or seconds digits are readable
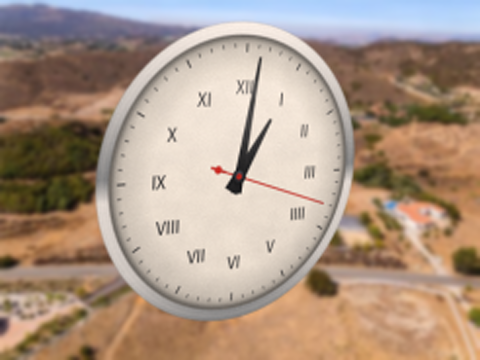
1:01:18
